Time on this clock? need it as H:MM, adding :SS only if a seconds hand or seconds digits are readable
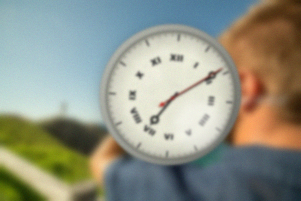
7:09:09
